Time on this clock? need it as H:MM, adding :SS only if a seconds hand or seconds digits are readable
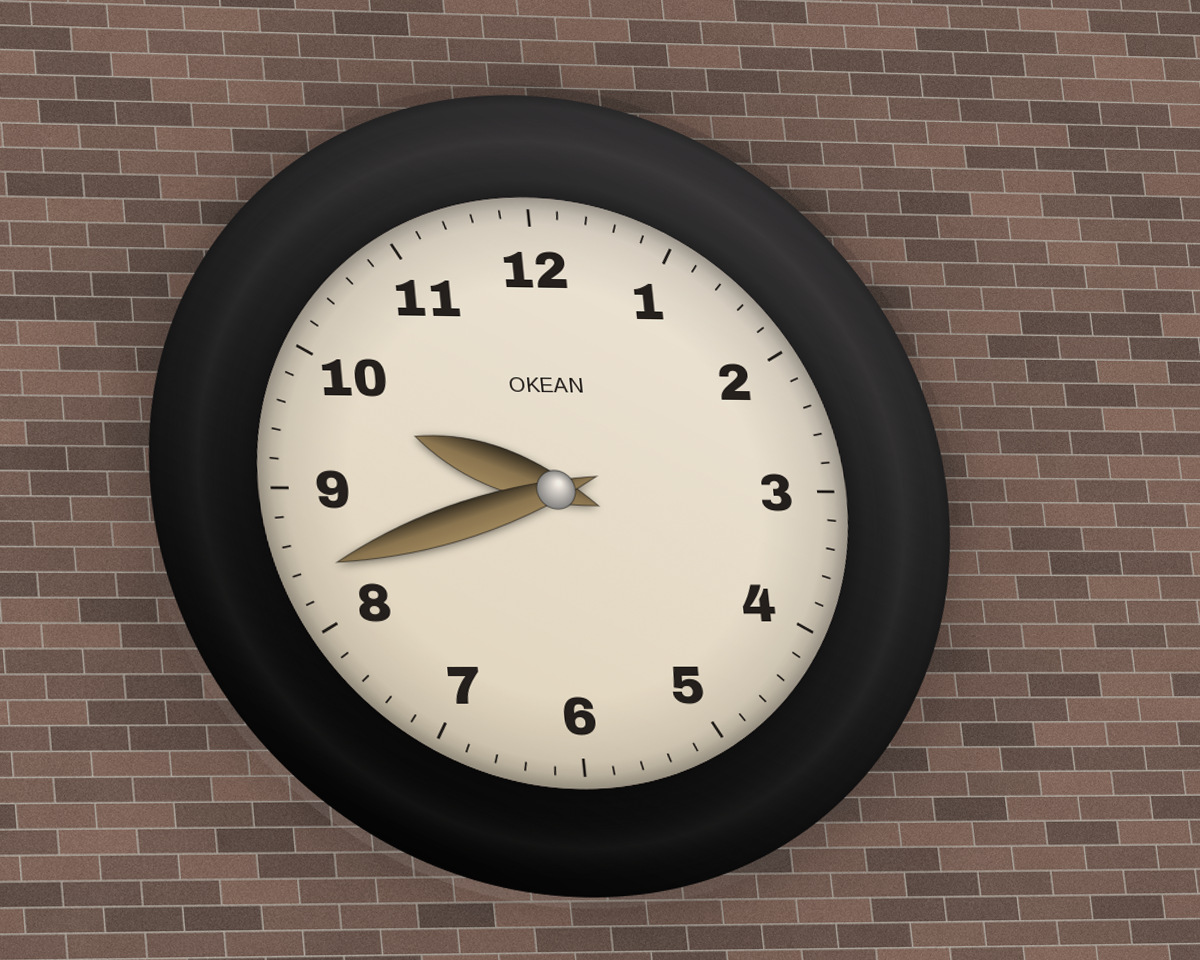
9:42
